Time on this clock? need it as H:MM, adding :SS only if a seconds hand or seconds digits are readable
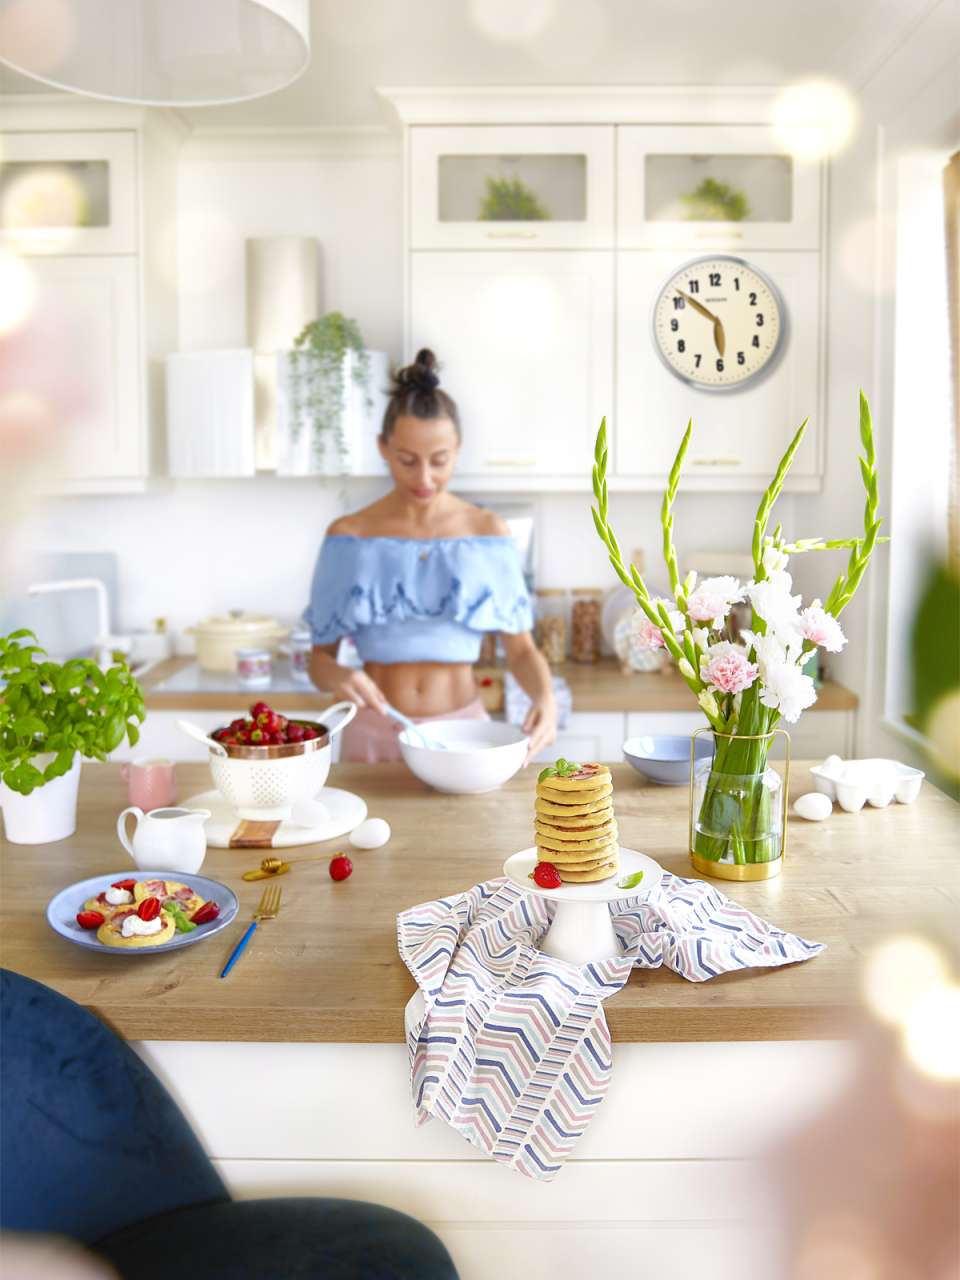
5:52
